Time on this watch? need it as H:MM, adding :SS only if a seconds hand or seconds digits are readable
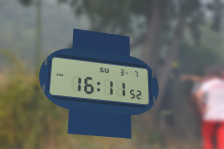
16:11:52
